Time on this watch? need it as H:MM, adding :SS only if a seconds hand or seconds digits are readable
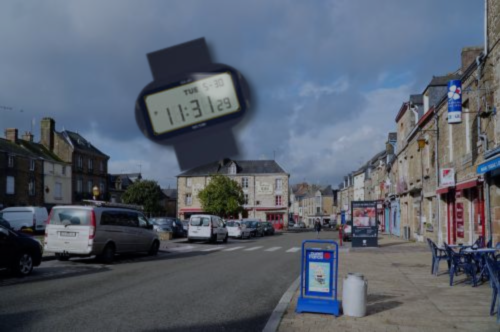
11:31:29
